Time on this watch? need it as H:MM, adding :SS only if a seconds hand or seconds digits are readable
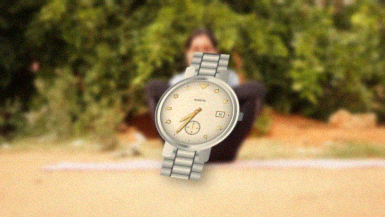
7:35
